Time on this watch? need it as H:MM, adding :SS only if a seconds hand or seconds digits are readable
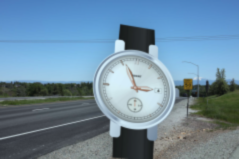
2:56
